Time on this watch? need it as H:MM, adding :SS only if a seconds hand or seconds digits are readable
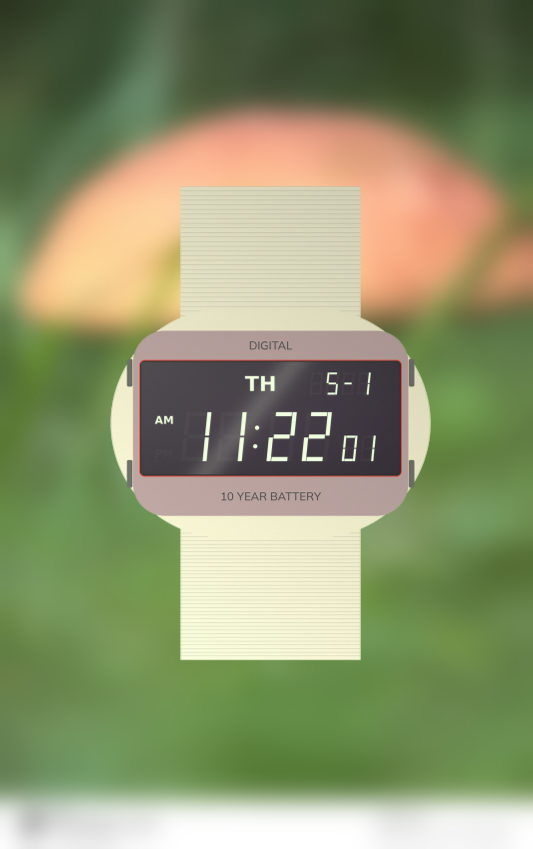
11:22:01
